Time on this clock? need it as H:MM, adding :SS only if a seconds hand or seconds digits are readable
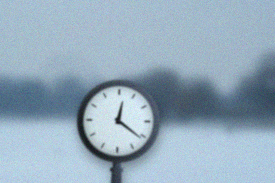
12:21
